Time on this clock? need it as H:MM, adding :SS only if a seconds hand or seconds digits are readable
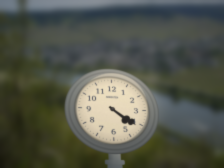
4:21
